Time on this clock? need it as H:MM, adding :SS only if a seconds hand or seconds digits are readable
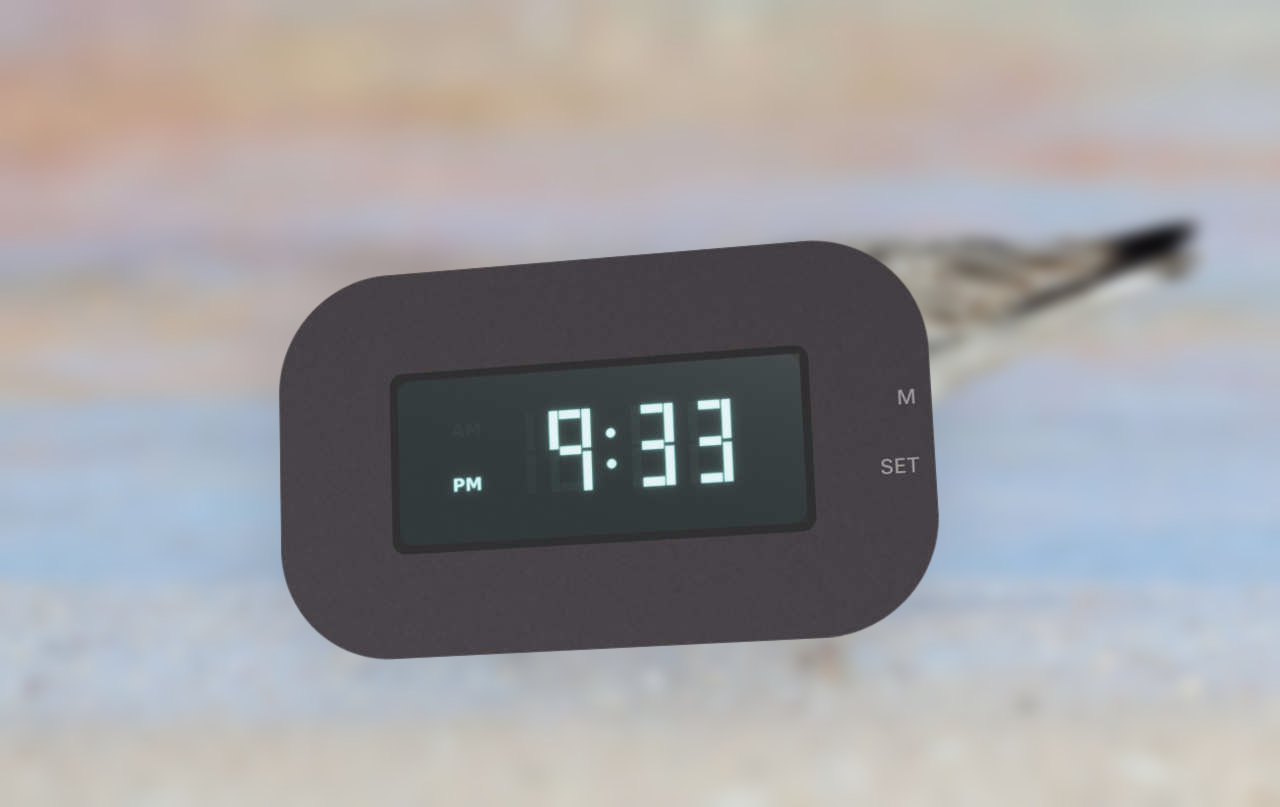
9:33
